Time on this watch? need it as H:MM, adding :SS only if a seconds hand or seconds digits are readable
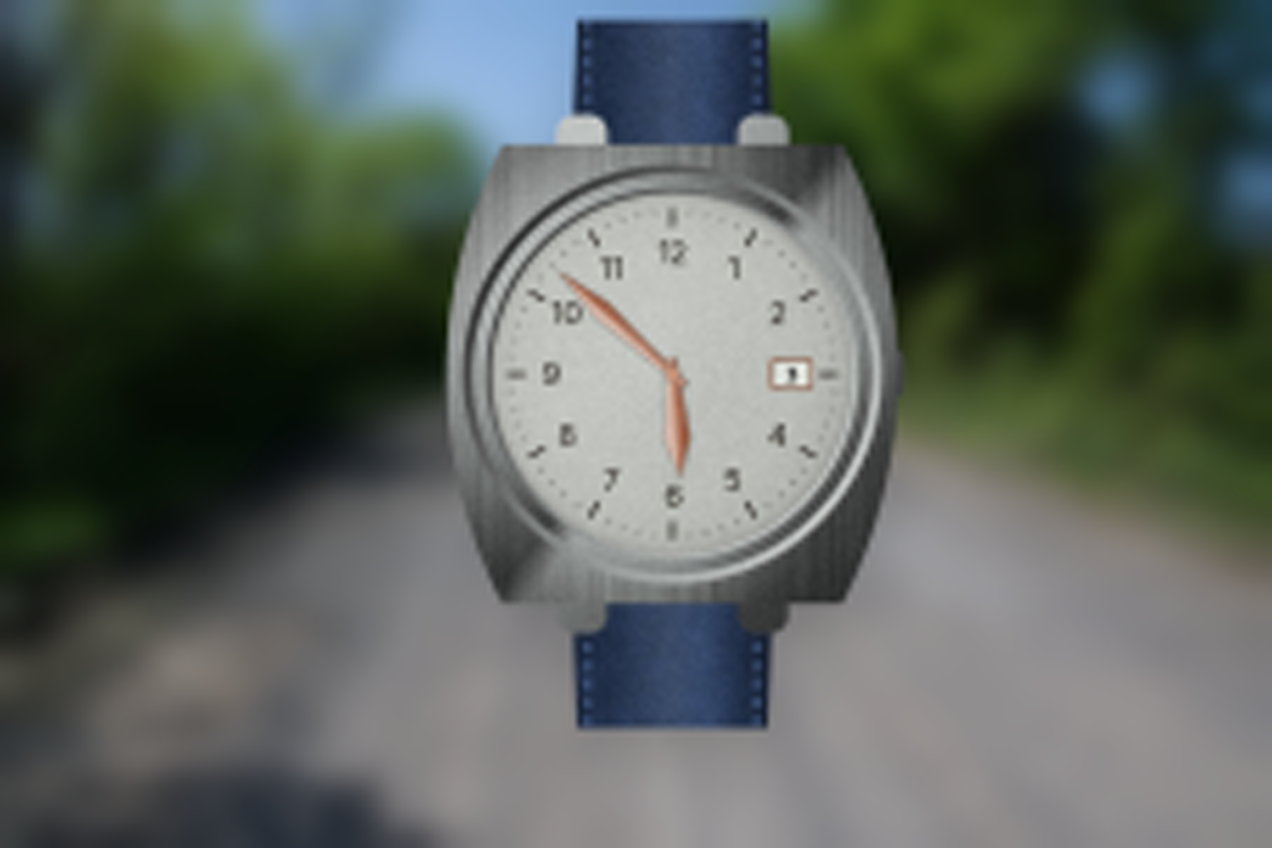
5:52
